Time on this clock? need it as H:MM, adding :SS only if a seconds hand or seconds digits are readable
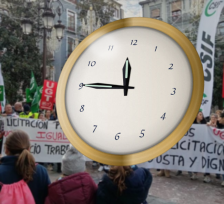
11:45
